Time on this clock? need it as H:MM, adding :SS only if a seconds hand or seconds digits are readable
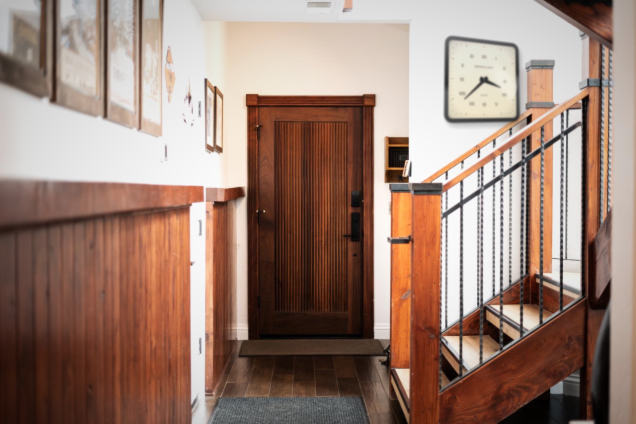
3:38
